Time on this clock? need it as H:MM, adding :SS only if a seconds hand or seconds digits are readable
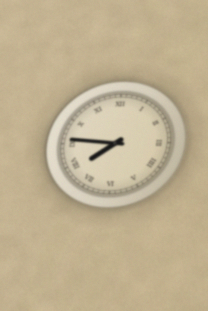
7:46
